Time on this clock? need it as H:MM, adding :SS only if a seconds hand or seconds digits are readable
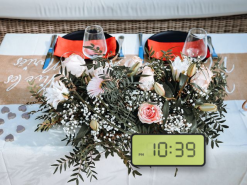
10:39
